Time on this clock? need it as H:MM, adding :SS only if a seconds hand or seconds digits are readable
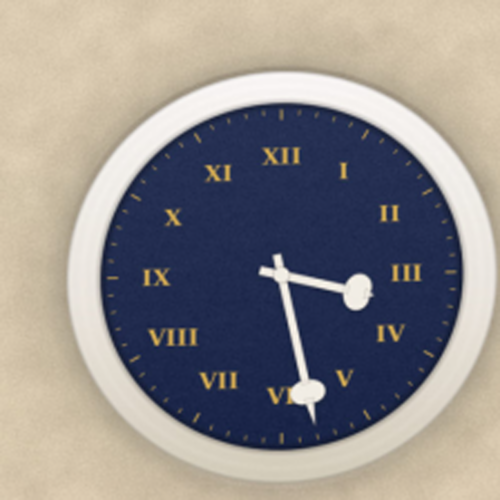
3:28
